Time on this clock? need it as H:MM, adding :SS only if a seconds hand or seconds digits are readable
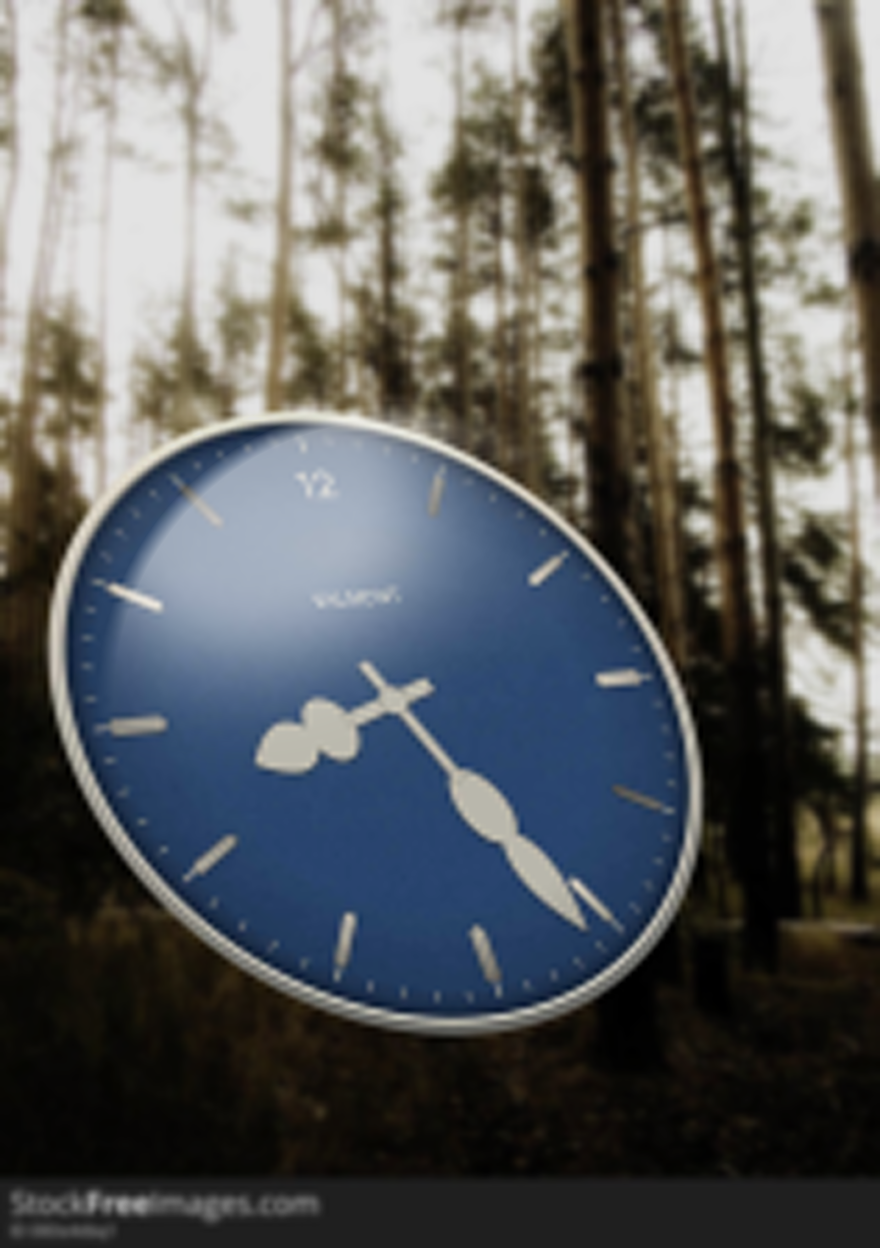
8:26
